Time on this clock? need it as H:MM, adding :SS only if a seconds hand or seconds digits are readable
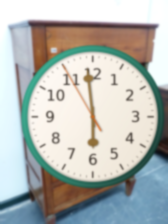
5:58:55
